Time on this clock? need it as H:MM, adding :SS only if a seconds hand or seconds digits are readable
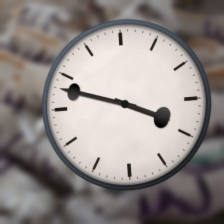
3:48
